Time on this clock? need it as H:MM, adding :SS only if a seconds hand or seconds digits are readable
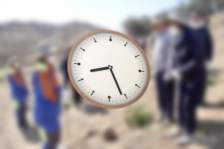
8:26
